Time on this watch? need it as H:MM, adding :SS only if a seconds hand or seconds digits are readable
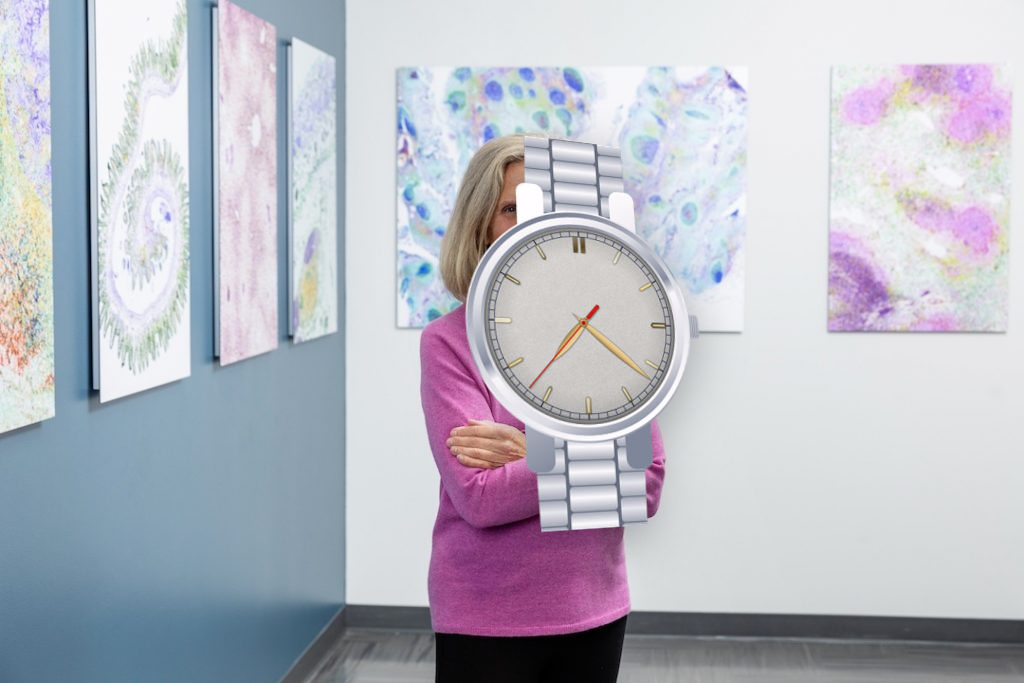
7:21:37
